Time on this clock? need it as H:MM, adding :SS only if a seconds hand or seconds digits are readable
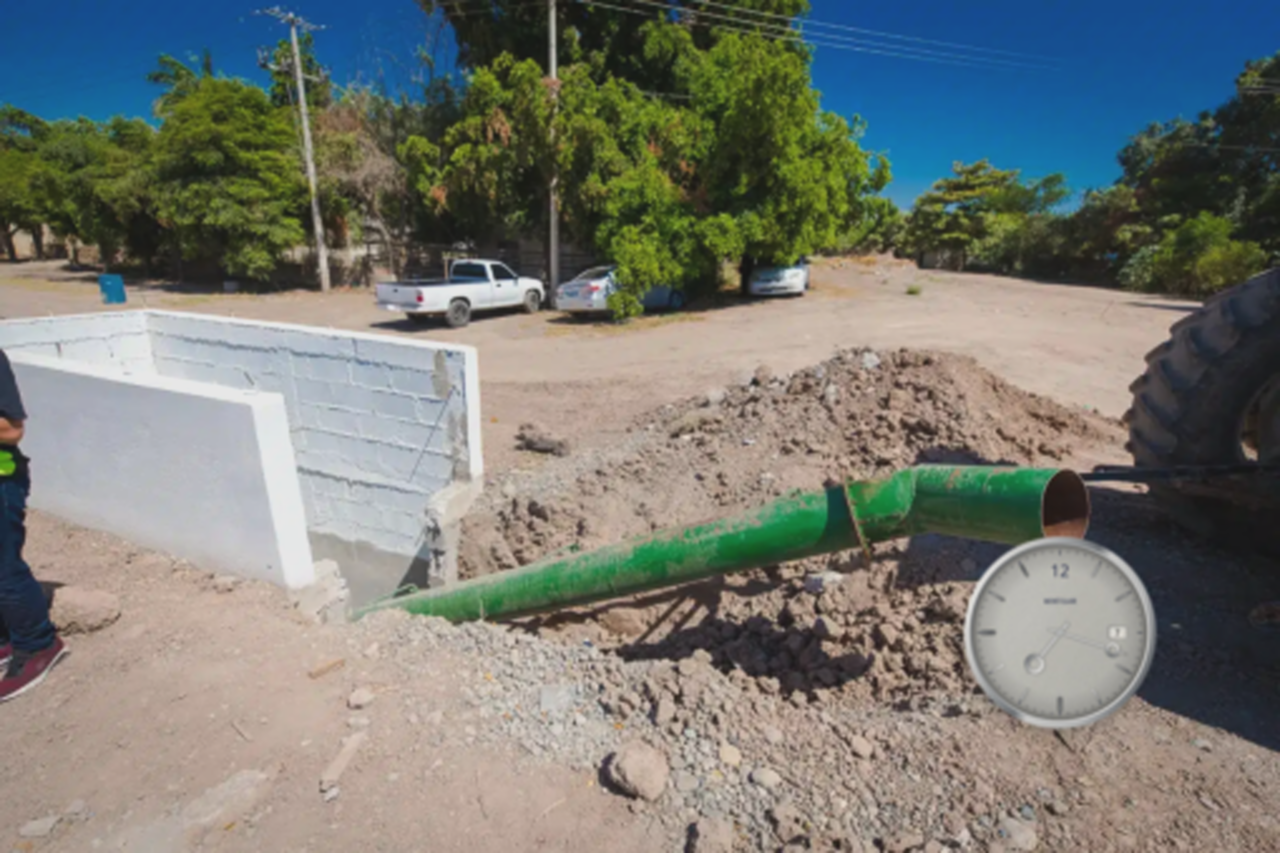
7:18
